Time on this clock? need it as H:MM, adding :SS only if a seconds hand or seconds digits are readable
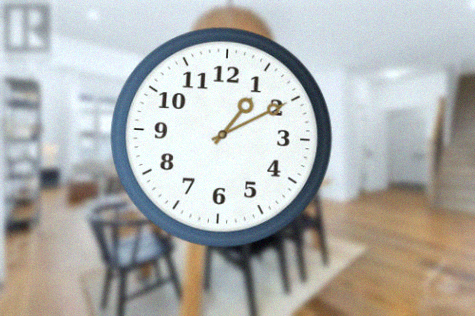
1:10
